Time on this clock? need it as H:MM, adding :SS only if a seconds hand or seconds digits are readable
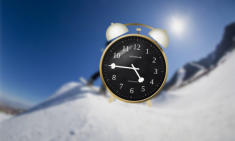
4:45
